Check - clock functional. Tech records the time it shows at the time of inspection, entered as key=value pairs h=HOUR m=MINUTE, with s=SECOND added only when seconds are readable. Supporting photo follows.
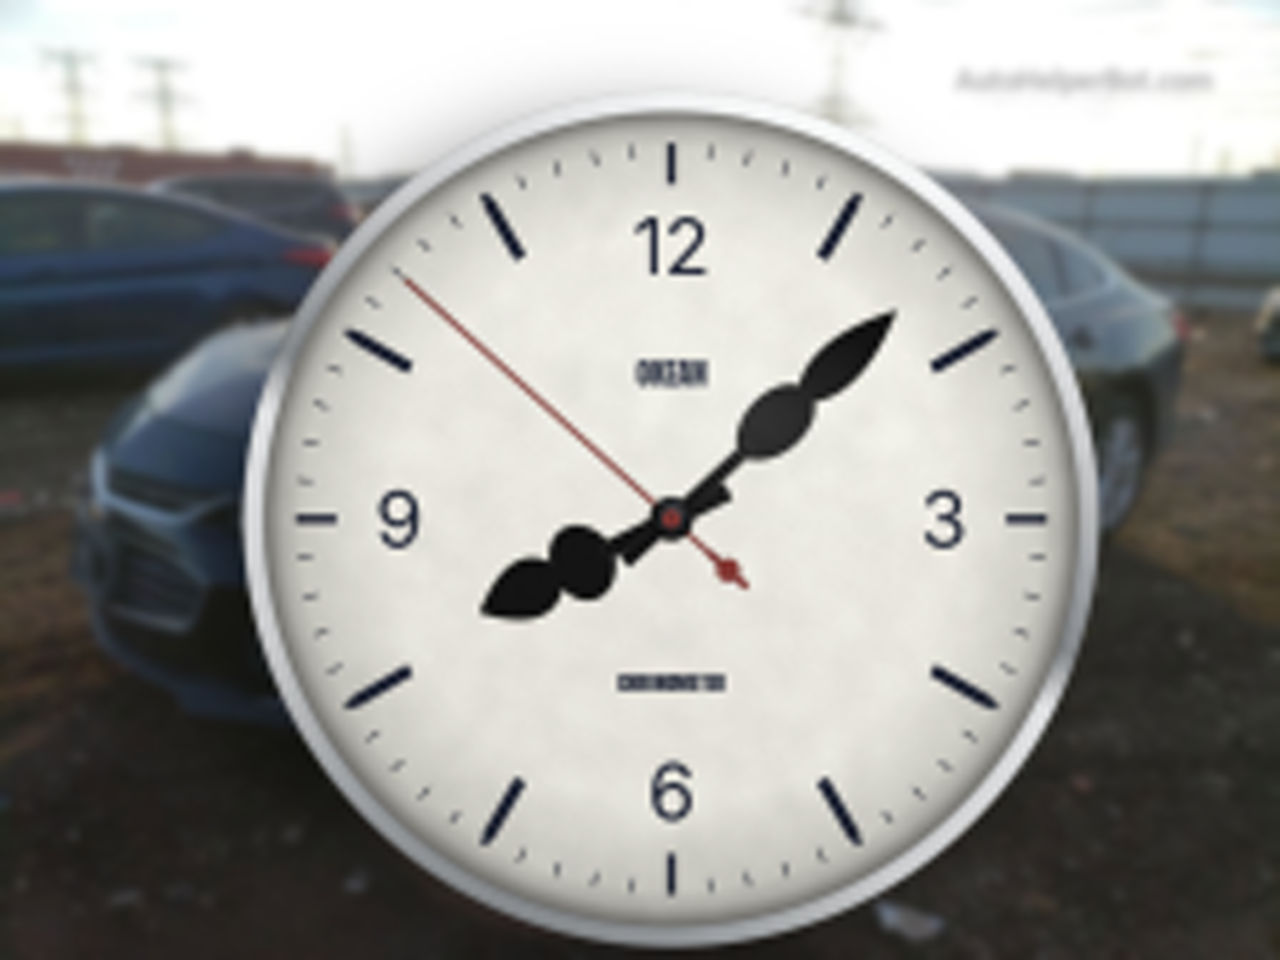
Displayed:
h=8 m=7 s=52
